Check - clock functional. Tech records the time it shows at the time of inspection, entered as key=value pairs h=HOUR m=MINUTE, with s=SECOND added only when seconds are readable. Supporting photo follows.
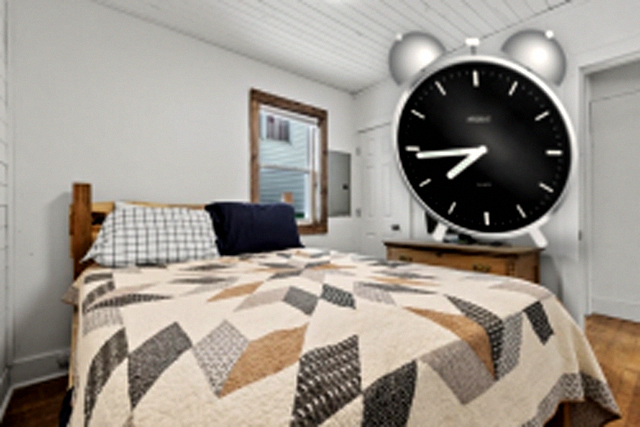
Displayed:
h=7 m=44
